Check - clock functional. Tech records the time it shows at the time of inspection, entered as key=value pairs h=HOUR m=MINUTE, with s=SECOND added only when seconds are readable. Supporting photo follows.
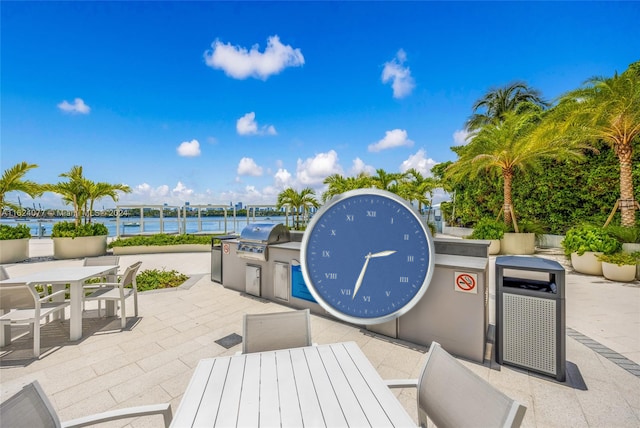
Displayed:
h=2 m=33
